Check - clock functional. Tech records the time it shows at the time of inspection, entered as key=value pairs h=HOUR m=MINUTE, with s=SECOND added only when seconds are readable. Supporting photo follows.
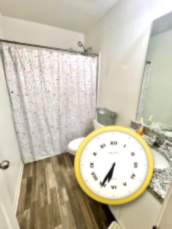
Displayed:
h=6 m=35
